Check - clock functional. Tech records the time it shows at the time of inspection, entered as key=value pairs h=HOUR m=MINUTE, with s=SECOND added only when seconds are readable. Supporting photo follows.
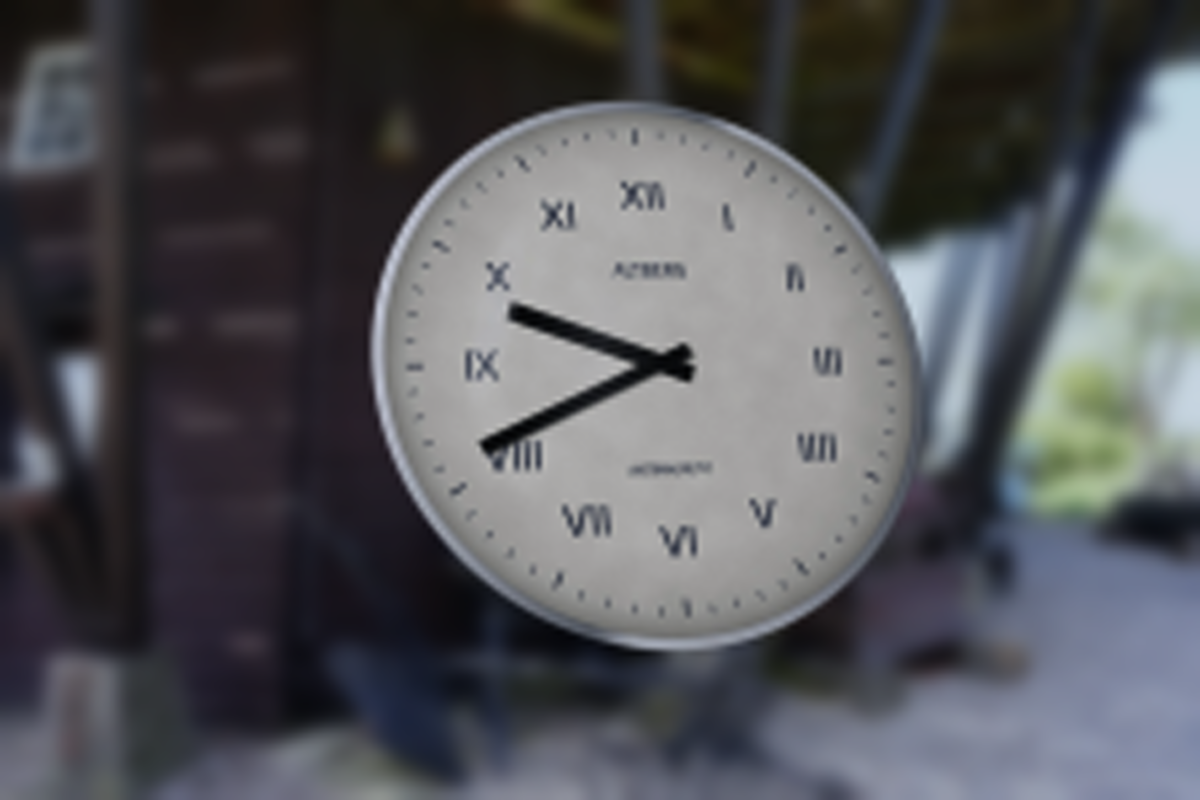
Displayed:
h=9 m=41
